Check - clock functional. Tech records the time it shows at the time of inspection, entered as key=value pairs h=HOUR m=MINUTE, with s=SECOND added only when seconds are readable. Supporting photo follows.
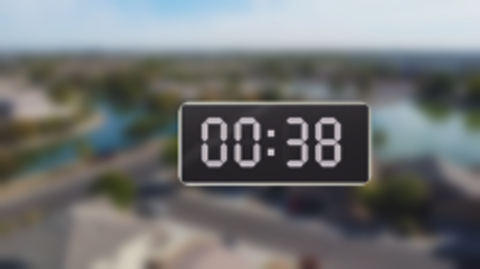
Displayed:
h=0 m=38
